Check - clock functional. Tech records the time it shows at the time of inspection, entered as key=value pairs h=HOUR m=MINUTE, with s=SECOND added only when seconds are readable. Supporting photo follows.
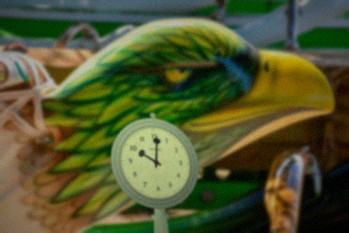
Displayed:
h=10 m=1
